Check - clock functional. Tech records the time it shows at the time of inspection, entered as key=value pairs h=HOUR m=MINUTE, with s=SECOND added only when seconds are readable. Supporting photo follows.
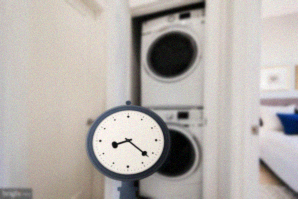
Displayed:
h=8 m=22
